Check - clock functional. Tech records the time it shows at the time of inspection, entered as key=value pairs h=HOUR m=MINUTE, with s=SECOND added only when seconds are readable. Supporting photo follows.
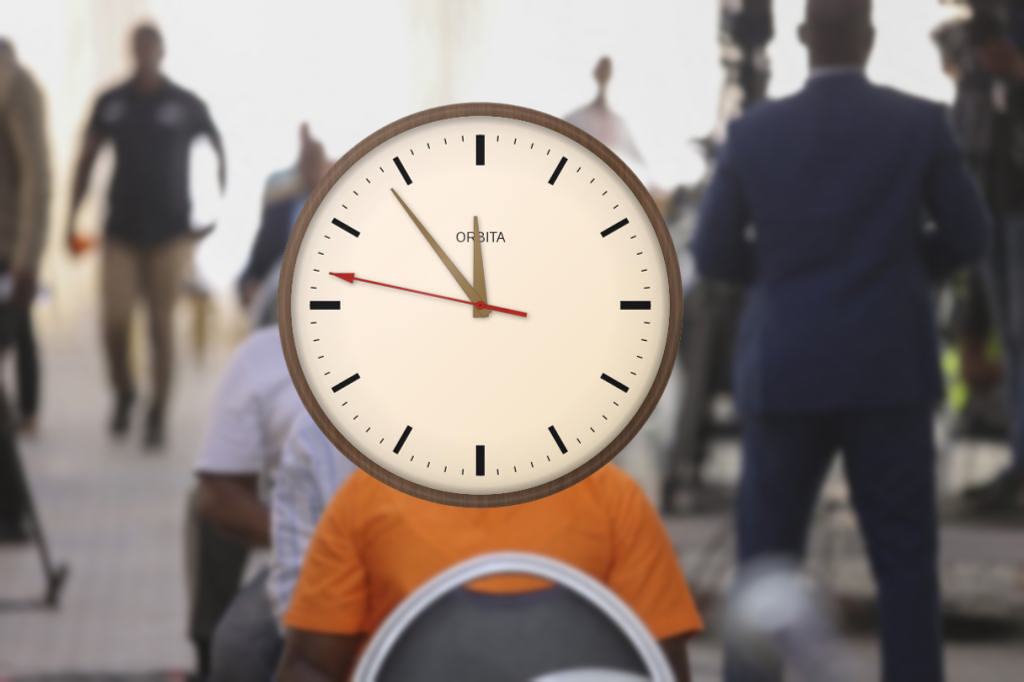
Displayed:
h=11 m=53 s=47
